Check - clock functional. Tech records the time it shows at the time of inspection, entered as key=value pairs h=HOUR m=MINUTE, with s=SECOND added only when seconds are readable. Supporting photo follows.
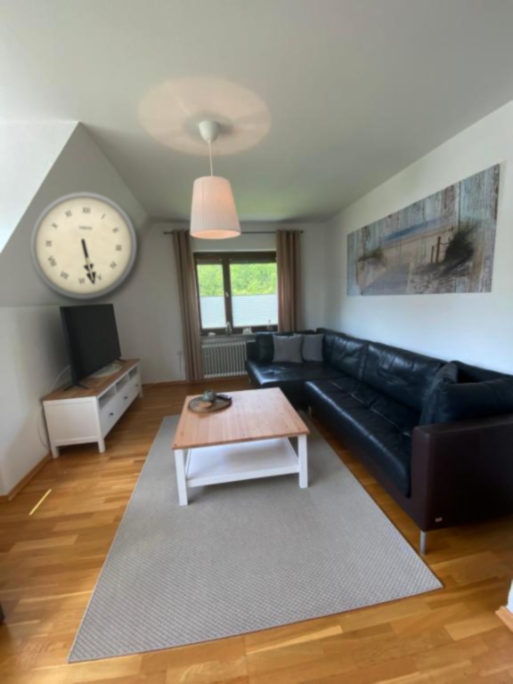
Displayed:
h=5 m=27
